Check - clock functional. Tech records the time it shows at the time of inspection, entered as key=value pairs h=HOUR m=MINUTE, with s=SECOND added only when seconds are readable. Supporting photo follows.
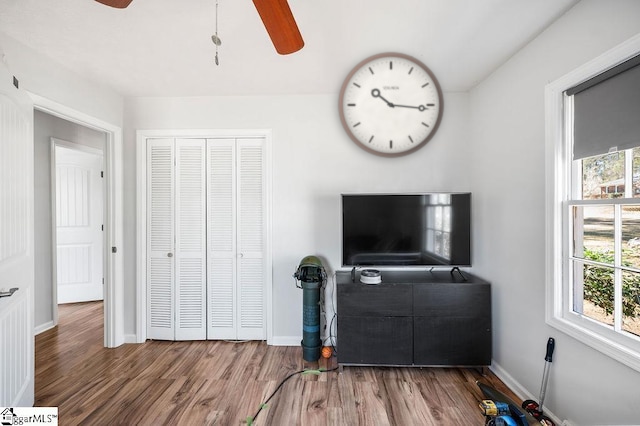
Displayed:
h=10 m=16
